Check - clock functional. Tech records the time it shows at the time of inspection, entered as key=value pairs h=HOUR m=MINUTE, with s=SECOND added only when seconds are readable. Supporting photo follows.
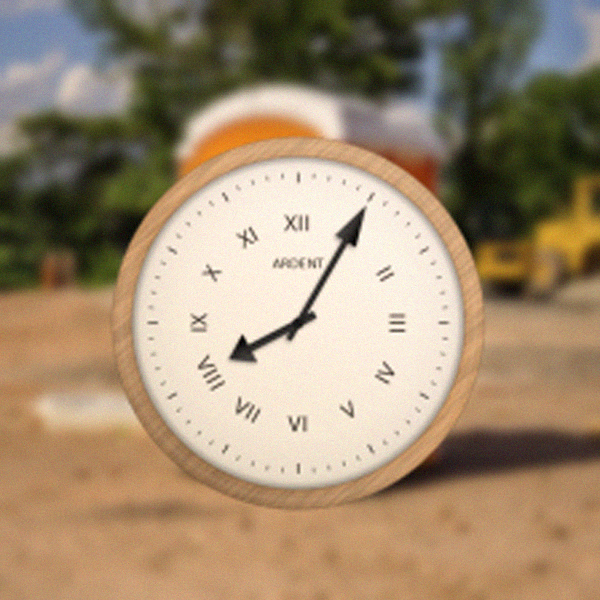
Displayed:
h=8 m=5
